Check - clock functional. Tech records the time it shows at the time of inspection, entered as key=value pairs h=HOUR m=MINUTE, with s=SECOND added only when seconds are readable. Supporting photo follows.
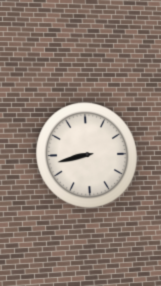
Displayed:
h=8 m=43
